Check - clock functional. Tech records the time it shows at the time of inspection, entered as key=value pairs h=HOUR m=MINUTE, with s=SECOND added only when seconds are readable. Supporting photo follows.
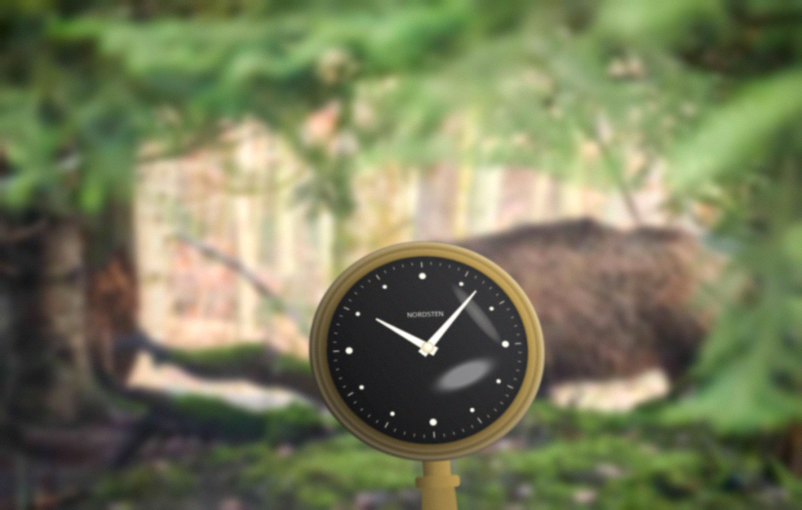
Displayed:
h=10 m=7
